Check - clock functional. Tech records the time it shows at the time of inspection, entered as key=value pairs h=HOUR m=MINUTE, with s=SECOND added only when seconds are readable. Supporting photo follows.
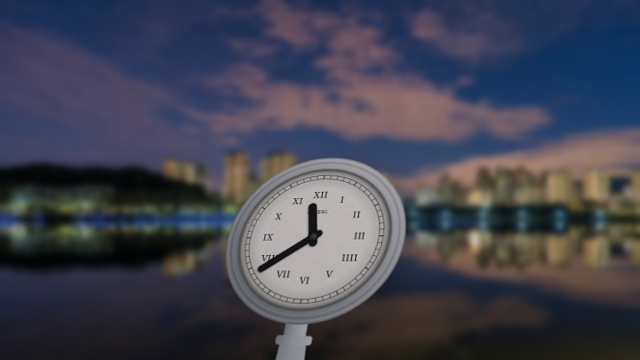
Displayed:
h=11 m=39
